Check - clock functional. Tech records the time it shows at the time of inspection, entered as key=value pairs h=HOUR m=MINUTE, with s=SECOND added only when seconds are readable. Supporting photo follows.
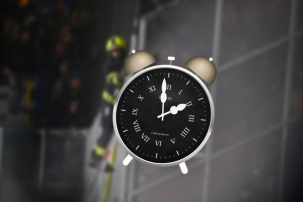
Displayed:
h=1 m=59
